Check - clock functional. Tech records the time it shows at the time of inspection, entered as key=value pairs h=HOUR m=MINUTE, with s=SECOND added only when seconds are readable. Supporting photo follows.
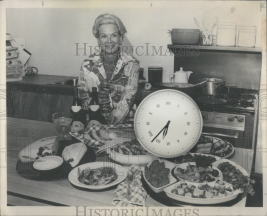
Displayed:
h=6 m=37
